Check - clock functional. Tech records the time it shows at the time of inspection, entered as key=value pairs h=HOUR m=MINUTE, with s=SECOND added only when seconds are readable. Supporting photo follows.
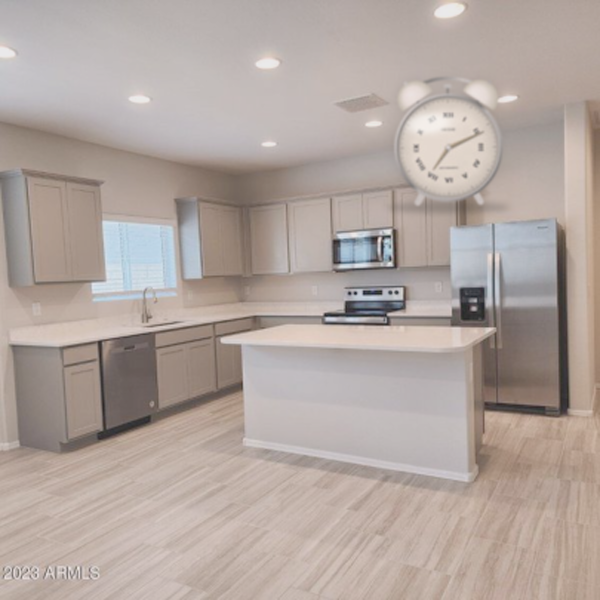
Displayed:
h=7 m=11
